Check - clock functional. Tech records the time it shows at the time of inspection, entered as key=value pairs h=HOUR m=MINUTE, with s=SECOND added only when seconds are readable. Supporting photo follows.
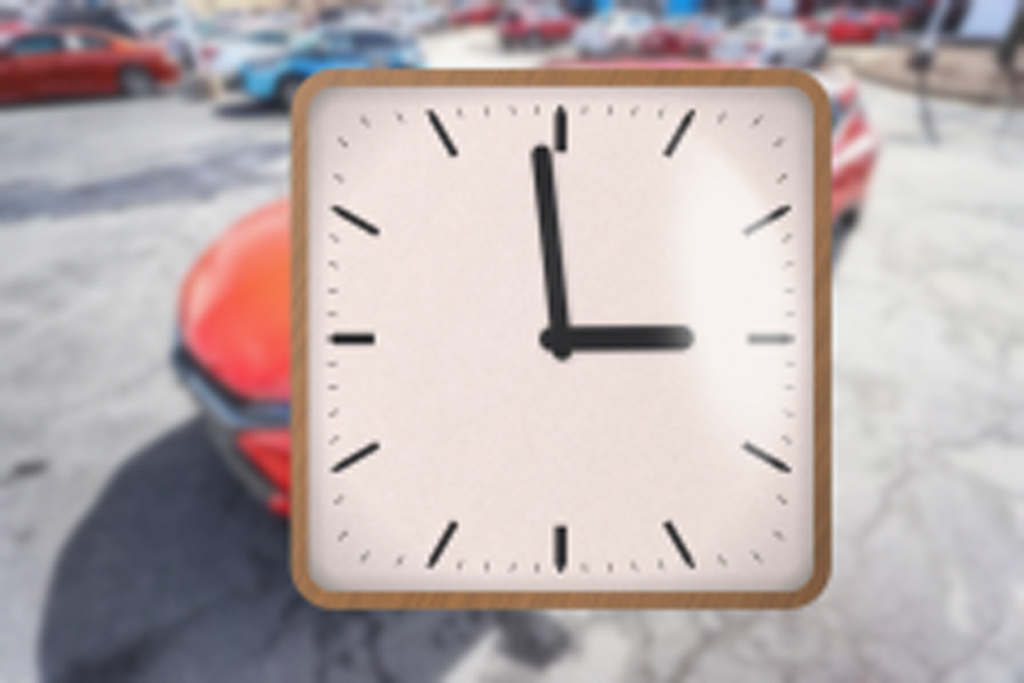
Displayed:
h=2 m=59
